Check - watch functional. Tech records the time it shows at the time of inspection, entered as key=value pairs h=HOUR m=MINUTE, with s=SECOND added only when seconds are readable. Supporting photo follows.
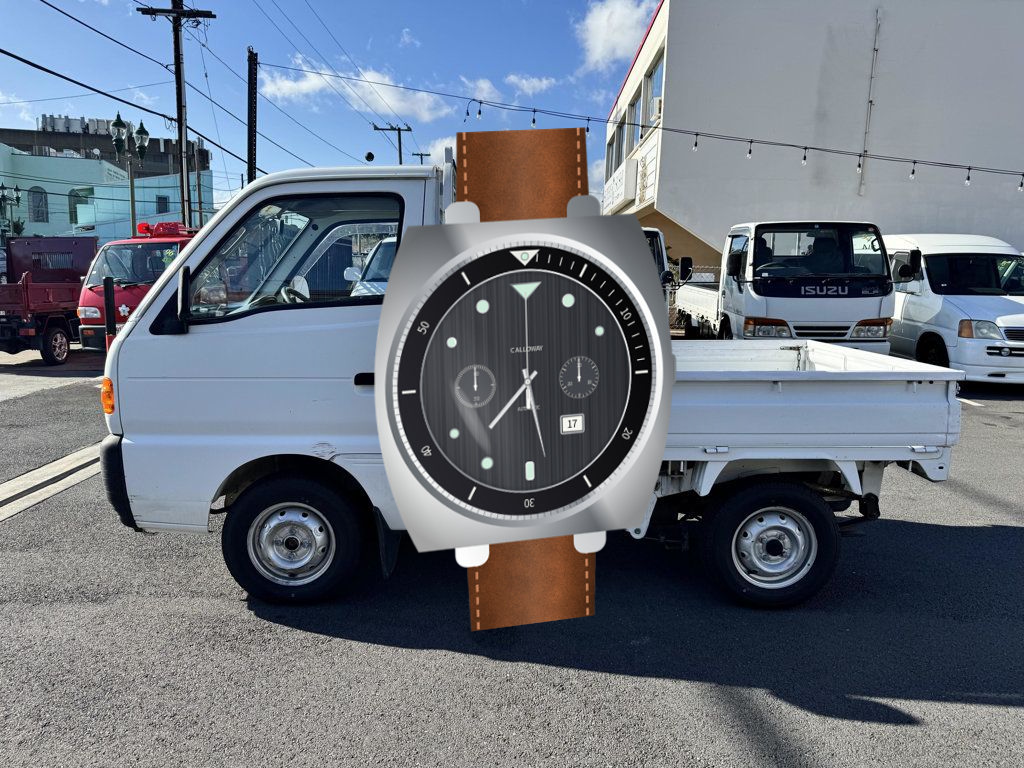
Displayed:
h=7 m=28
